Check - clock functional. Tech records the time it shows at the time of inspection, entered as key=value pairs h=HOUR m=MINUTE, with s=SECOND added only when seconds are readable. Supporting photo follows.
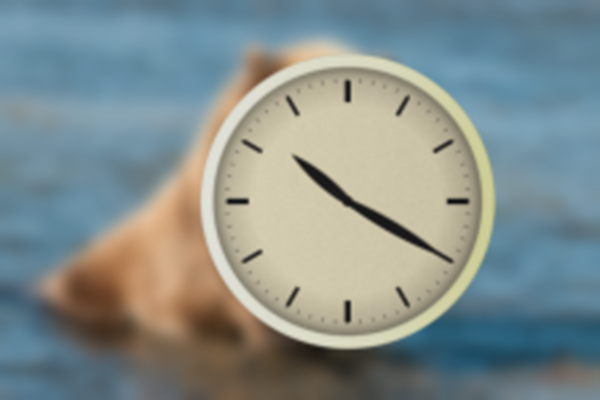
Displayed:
h=10 m=20
